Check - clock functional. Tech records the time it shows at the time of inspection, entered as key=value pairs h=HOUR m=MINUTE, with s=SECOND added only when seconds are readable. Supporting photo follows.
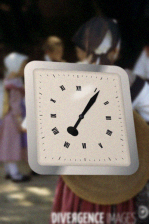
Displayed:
h=7 m=6
